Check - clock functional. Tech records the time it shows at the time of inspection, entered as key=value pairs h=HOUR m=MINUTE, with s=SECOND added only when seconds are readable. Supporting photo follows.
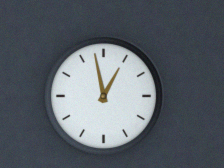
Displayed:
h=12 m=58
